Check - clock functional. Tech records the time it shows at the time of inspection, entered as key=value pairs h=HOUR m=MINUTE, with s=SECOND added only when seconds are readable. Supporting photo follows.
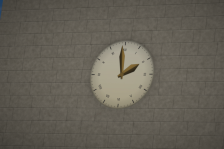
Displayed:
h=1 m=59
